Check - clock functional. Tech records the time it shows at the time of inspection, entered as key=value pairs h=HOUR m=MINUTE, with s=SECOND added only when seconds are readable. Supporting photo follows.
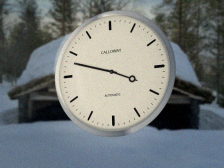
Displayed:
h=3 m=48
